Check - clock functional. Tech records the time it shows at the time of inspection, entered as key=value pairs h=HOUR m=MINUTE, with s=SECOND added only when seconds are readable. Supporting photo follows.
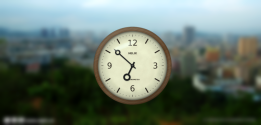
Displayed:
h=6 m=52
